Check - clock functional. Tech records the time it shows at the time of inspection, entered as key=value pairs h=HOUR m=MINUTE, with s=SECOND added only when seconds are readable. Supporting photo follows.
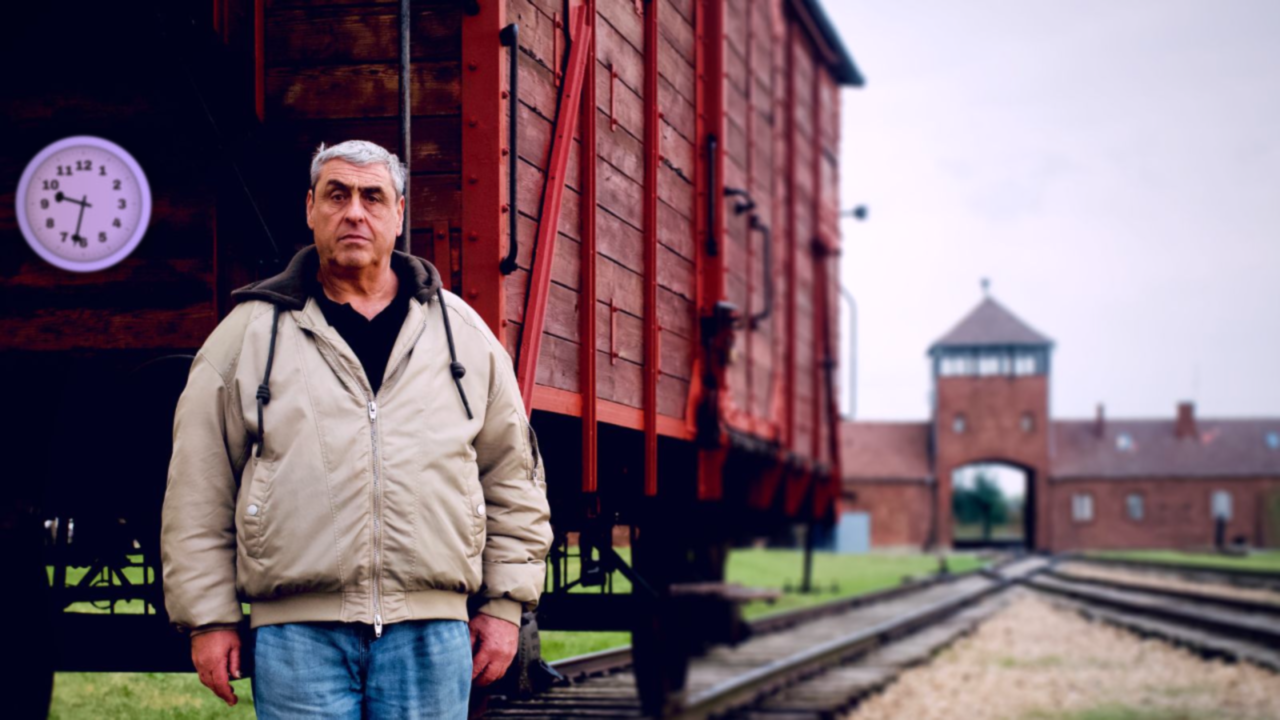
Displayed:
h=9 m=32
